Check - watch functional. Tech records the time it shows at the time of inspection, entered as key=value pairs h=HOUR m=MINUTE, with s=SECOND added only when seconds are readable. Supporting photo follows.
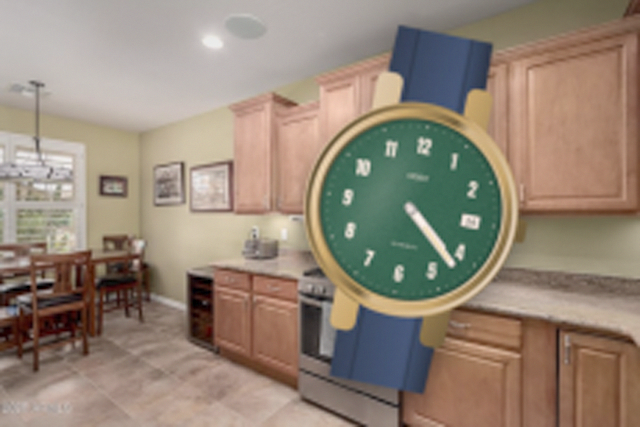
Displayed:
h=4 m=22
